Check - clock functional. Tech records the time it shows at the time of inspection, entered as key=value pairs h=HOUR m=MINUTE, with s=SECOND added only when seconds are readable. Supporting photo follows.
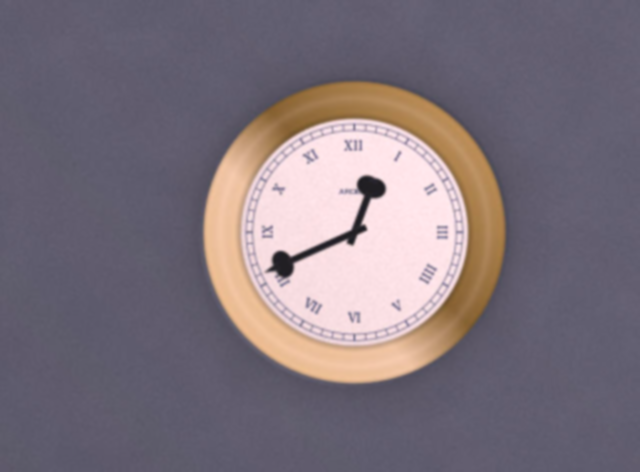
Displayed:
h=12 m=41
